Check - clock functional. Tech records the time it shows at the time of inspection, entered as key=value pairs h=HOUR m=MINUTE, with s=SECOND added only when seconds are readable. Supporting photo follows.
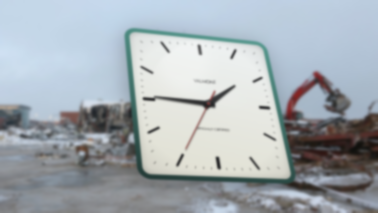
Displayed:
h=1 m=45 s=35
